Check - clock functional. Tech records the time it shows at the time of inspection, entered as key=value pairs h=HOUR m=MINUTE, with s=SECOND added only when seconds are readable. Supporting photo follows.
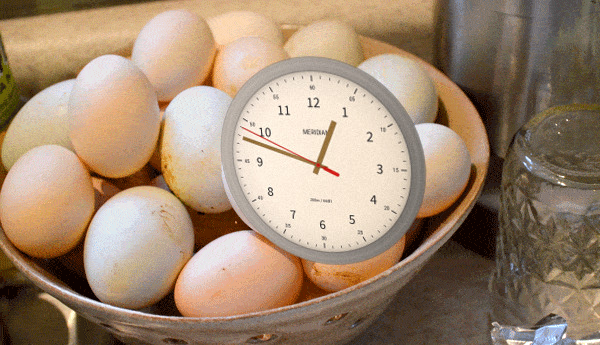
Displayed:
h=12 m=47 s=49
